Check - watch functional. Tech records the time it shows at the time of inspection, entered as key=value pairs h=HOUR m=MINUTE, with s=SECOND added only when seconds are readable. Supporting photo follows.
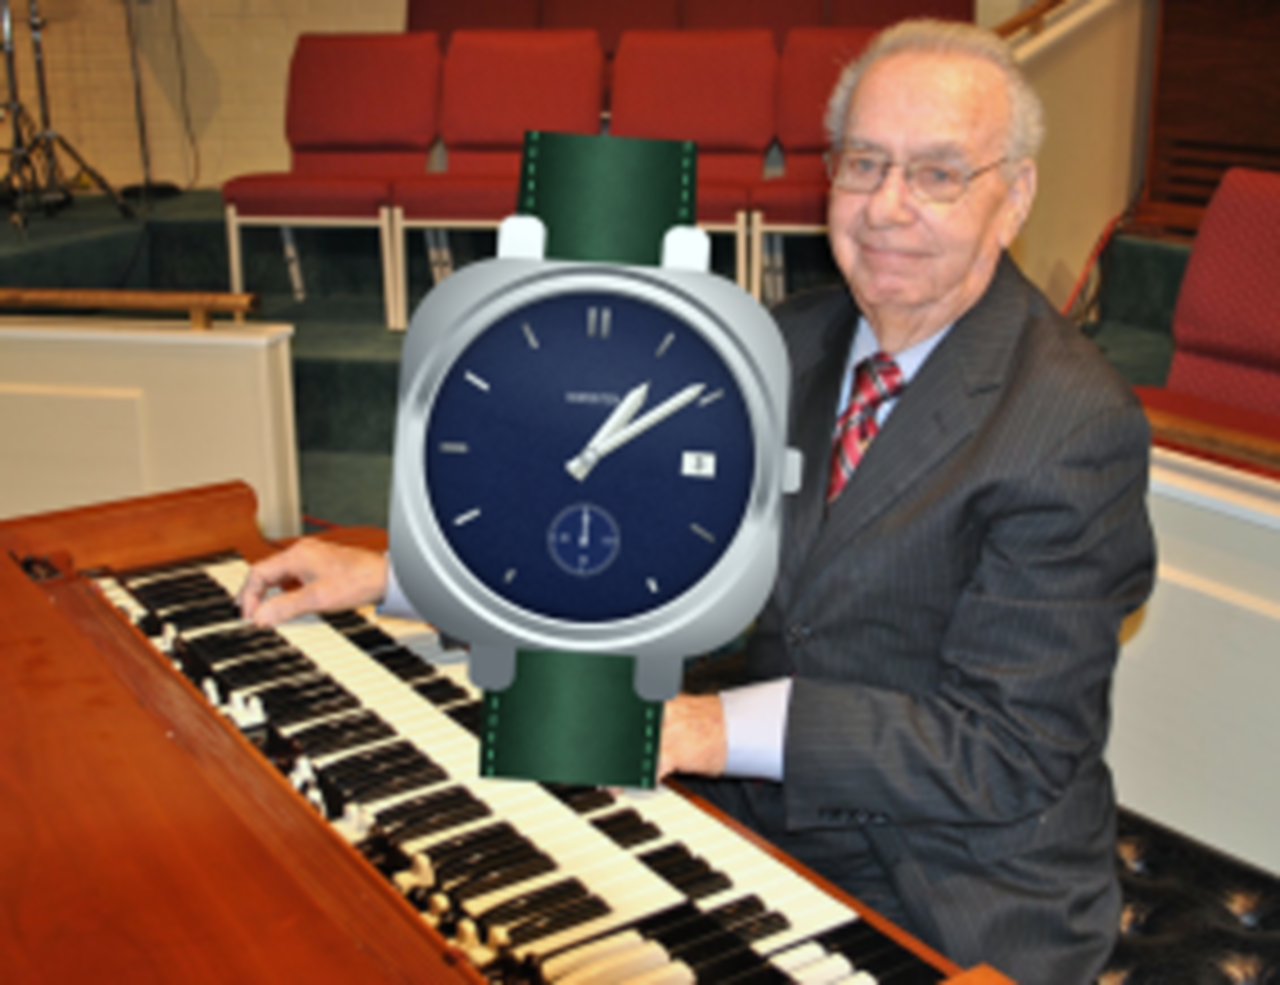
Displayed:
h=1 m=9
